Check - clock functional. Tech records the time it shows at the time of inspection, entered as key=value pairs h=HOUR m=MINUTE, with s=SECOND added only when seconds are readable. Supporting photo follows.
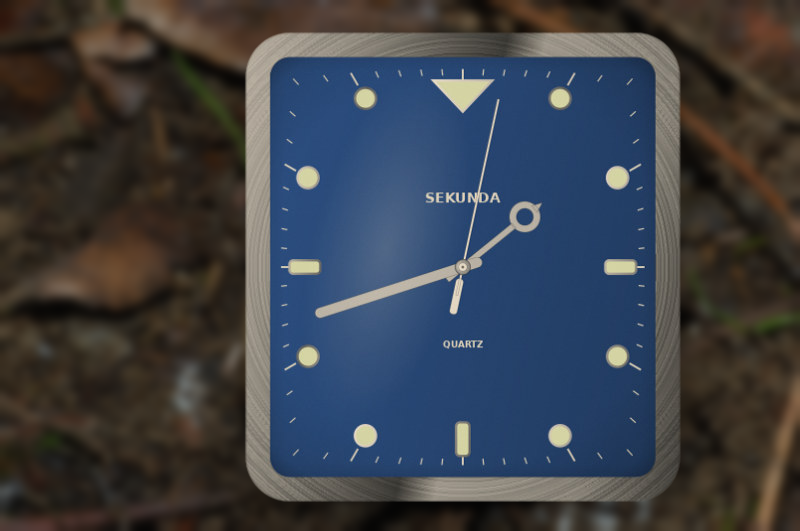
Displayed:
h=1 m=42 s=2
